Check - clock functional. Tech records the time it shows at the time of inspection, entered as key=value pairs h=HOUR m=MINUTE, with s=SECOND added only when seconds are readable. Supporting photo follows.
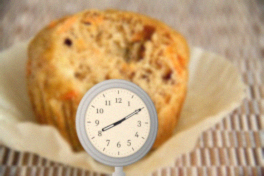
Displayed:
h=8 m=10
